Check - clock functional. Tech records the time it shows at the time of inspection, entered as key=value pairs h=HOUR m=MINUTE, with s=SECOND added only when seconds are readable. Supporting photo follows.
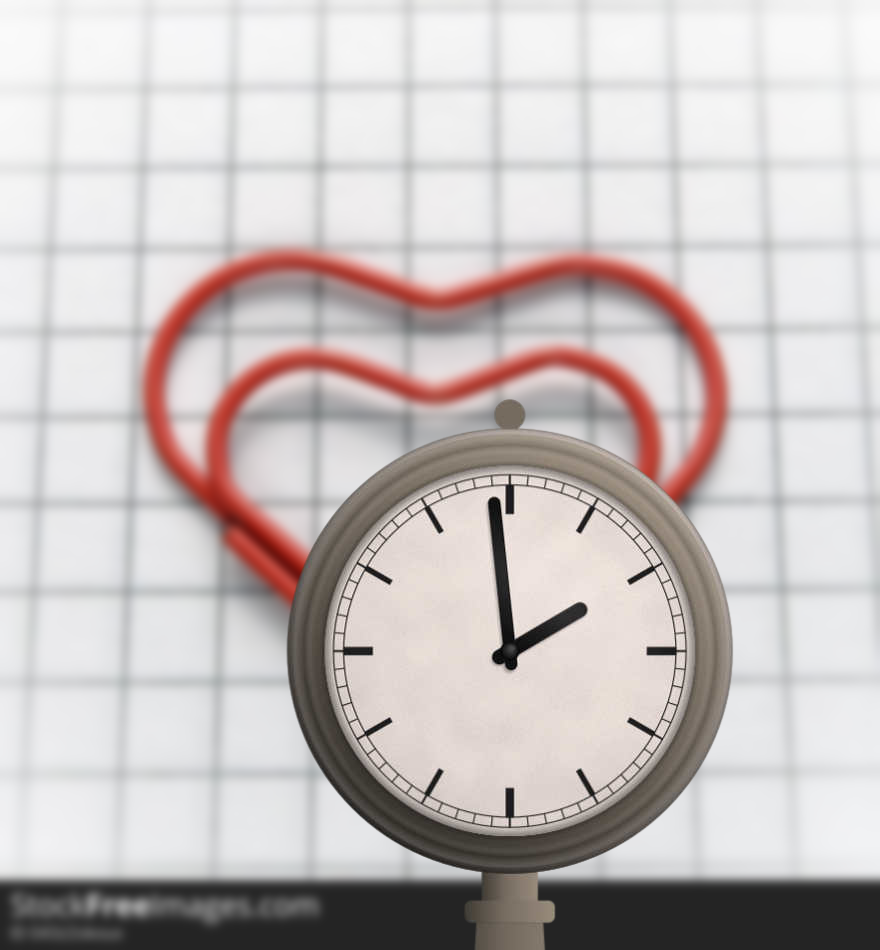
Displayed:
h=1 m=59
